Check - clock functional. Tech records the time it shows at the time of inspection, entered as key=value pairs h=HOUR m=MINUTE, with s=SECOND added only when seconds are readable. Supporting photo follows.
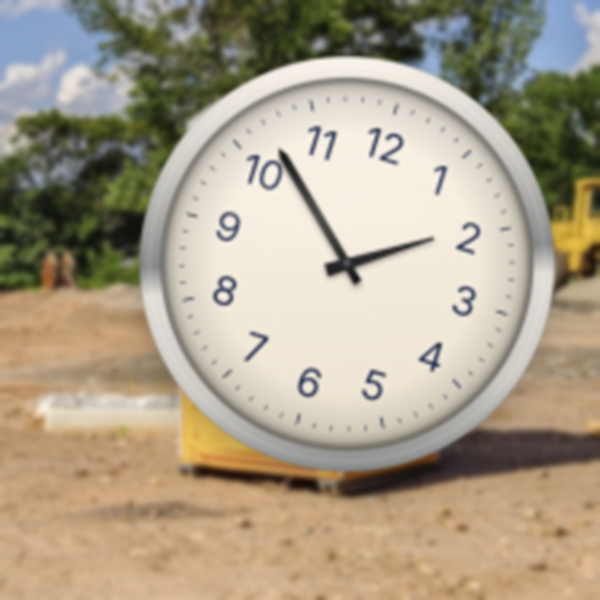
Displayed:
h=1 m=52
